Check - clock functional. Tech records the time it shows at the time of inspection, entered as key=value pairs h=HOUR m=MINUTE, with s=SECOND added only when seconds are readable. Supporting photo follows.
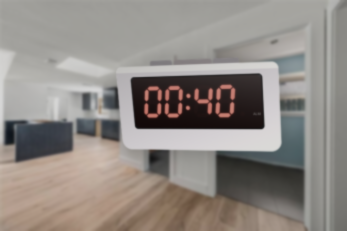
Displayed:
h=0 m=40
